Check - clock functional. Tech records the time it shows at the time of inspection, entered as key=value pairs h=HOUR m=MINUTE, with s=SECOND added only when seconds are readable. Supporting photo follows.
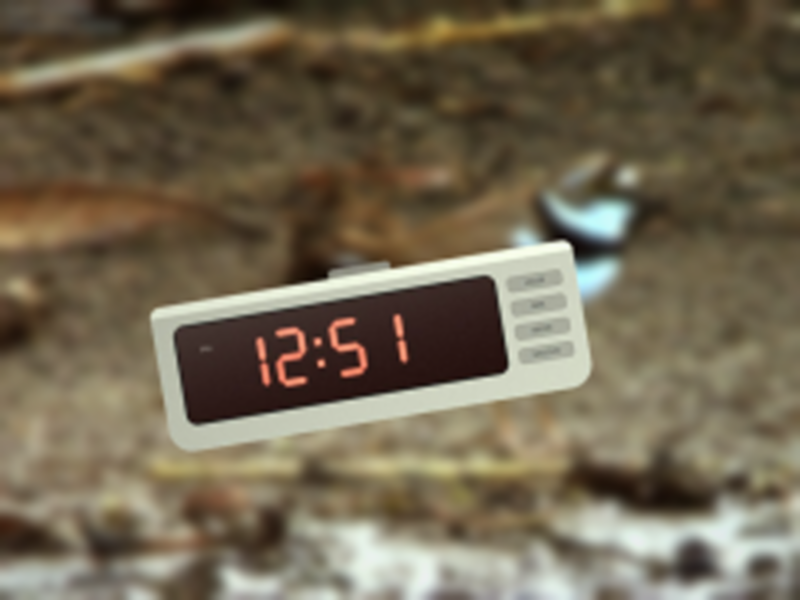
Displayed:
h=12 m=51
